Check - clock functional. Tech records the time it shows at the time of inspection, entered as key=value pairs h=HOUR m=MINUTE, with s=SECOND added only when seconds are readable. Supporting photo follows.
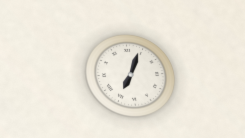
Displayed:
h=7 m=4
